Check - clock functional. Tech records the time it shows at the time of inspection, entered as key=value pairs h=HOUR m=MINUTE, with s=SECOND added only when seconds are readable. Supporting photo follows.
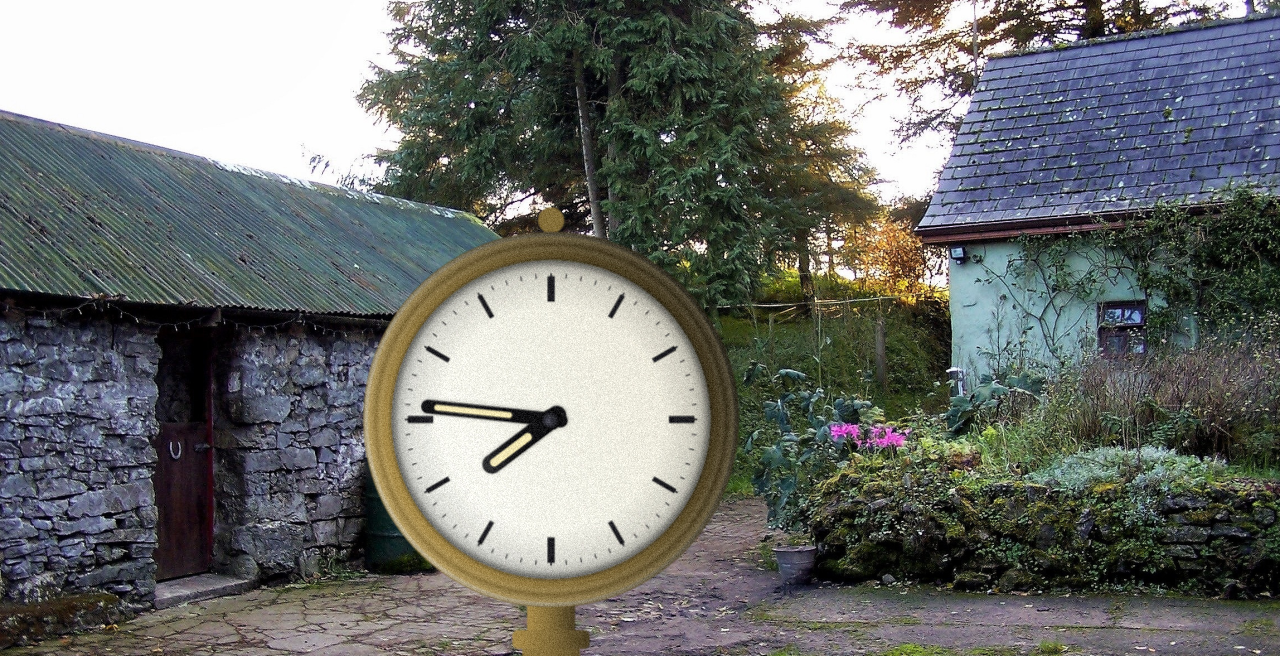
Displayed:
h=7 m=46
